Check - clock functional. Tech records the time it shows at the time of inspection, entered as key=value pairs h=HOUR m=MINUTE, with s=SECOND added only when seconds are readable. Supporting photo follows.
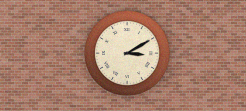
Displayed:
h=3 m=10
